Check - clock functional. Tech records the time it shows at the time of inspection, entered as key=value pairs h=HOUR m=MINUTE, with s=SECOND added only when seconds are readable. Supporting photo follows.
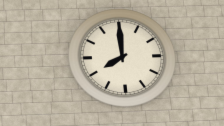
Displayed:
h=8 m=0
